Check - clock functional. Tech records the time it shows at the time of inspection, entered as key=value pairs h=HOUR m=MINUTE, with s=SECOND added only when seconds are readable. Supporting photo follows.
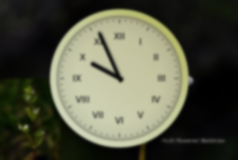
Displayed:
h=9 m=56
